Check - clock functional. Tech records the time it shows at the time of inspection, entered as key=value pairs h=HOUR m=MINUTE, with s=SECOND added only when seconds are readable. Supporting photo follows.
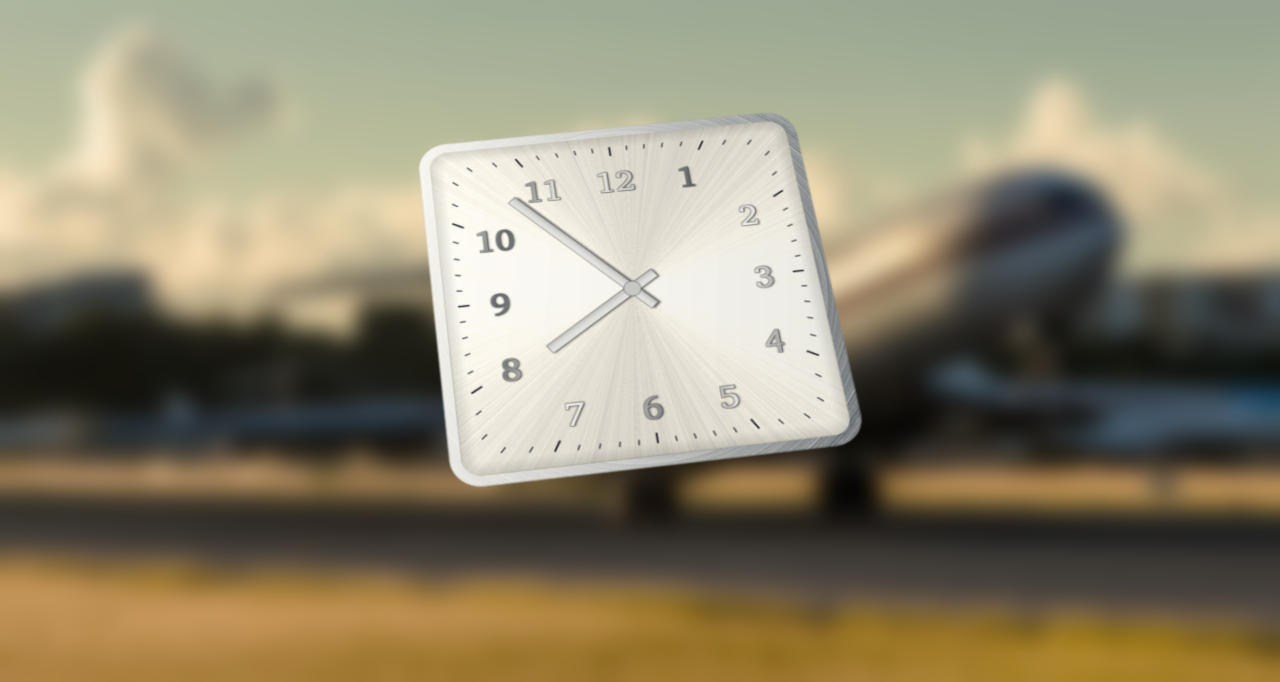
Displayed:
h=7 m=53
